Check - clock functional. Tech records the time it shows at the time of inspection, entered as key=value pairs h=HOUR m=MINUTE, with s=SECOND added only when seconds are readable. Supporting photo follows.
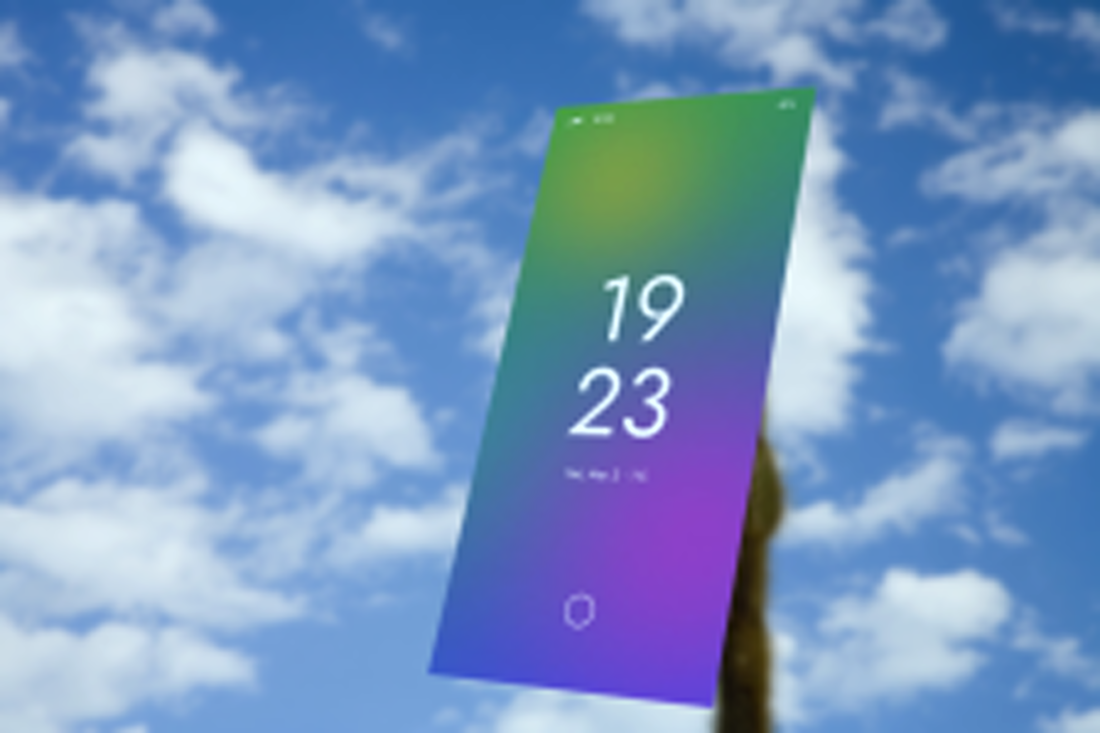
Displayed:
h=19 m=23
